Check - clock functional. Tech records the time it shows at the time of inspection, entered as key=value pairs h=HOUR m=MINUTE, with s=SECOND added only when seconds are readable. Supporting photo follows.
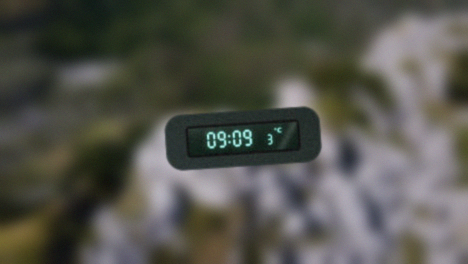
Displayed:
h=9 m=9
